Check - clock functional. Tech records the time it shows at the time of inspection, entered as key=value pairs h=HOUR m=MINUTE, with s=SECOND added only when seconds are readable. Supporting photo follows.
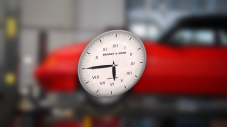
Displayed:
h=5 m=45
